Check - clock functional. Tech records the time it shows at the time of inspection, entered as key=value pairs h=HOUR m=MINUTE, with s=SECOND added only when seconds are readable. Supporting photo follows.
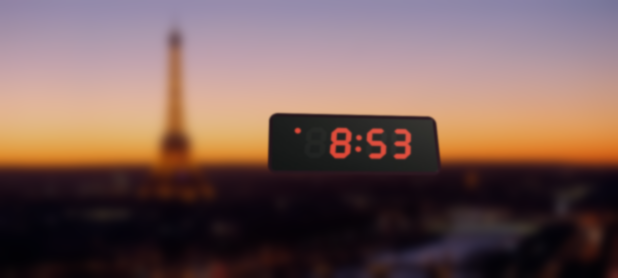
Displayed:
h=8 m=53
